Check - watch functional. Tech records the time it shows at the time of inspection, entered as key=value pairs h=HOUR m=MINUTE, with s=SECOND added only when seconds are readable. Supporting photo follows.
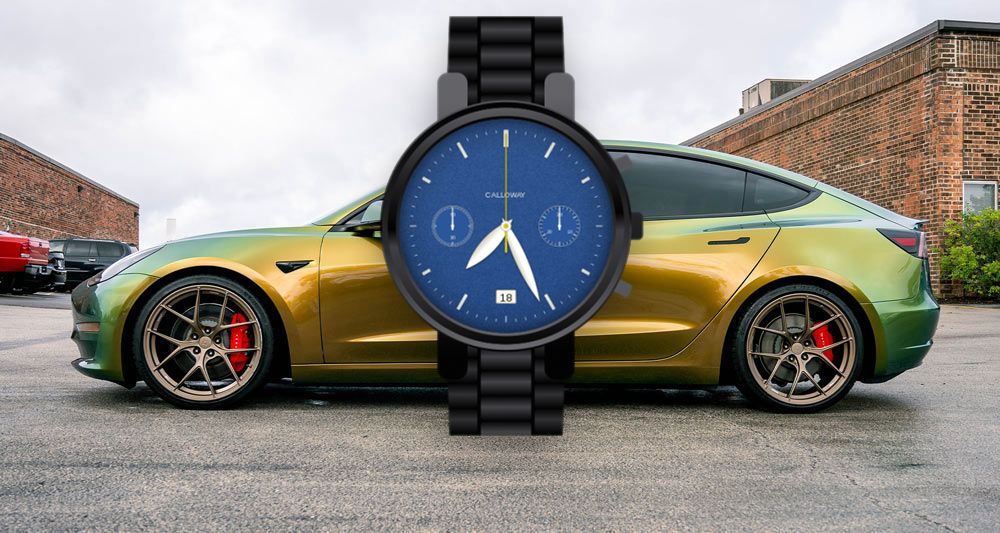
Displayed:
h=7 m=26
